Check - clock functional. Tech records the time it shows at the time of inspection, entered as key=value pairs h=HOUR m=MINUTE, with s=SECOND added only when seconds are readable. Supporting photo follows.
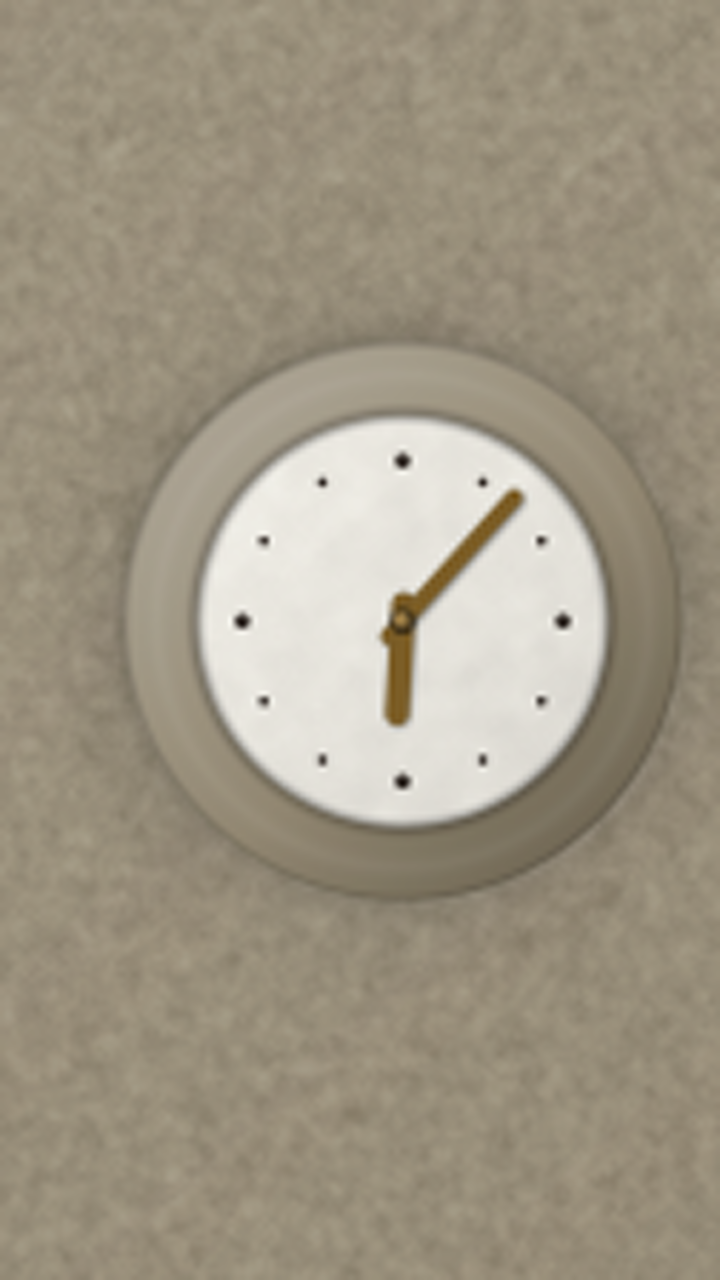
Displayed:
h=6 m=7
